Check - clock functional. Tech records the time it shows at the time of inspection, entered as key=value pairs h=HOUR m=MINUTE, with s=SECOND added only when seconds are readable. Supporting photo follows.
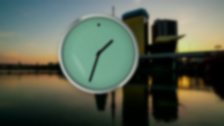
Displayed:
h=1 m=33
